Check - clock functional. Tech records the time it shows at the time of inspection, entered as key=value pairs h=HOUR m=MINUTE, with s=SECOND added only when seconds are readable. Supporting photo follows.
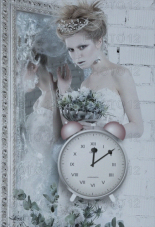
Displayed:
h=12 m=9
